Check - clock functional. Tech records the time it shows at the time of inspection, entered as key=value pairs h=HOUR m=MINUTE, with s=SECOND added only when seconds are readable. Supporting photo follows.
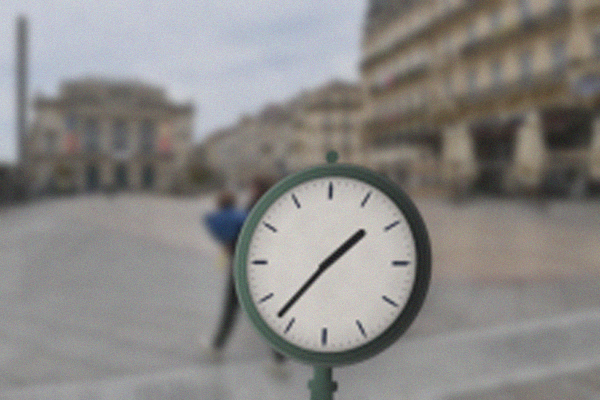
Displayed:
h=1 m=37
